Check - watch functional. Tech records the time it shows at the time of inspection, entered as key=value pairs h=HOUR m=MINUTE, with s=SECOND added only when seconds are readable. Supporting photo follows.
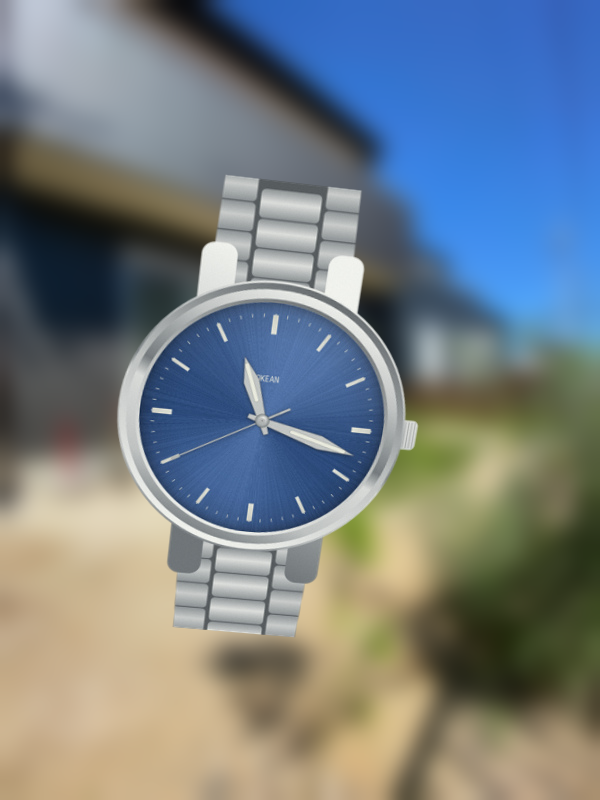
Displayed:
h=11 m=17 s=40
